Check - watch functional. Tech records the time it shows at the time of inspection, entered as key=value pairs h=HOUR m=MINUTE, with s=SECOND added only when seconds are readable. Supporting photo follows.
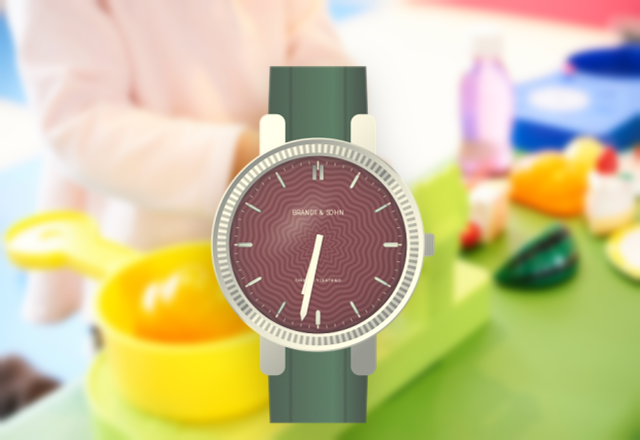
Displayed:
h=6 m=32
